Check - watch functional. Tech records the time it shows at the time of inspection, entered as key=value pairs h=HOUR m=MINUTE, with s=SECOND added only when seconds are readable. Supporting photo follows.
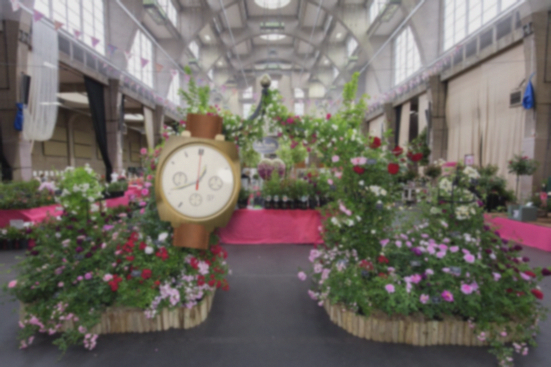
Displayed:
h=12 m=41
